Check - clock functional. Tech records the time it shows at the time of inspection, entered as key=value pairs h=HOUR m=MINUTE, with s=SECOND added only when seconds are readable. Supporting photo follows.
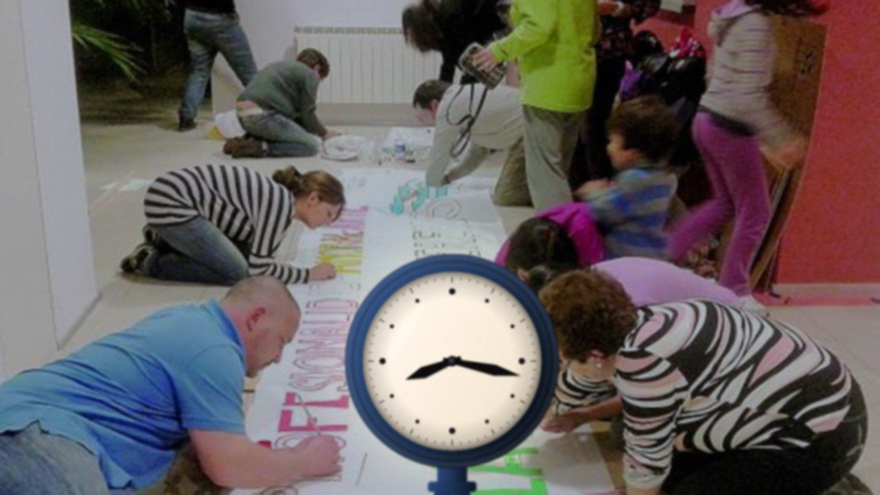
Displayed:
h=8 m=17
